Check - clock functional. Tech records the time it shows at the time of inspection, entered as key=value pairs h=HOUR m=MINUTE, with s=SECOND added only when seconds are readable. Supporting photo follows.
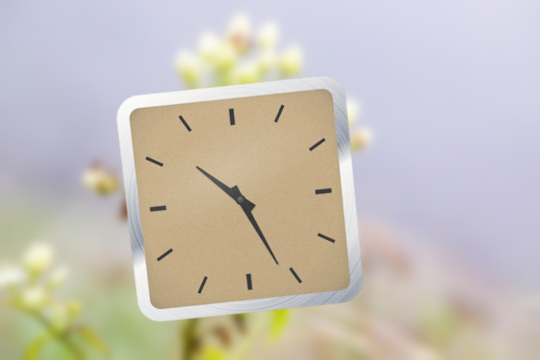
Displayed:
h=10 m=26
